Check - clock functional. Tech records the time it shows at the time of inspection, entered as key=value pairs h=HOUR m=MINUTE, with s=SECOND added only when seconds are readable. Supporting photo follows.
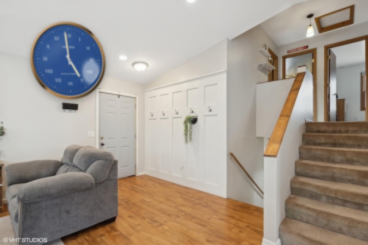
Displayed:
h=4 m=59
